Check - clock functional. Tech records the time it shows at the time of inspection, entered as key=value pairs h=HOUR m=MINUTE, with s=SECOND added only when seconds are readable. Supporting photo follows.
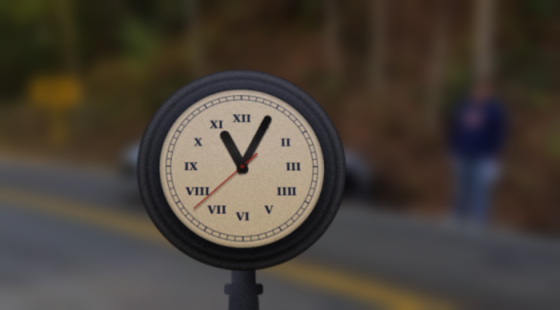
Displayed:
h=11 m=4 s=38
